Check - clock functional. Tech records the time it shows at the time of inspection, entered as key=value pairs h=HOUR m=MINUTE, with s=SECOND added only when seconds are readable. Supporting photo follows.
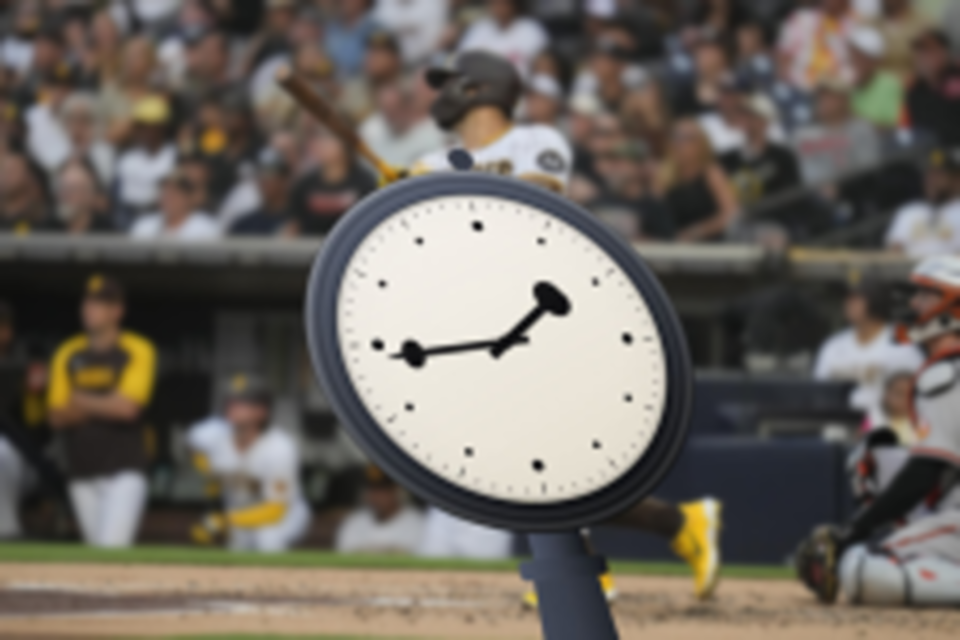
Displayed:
h=1 m=44
